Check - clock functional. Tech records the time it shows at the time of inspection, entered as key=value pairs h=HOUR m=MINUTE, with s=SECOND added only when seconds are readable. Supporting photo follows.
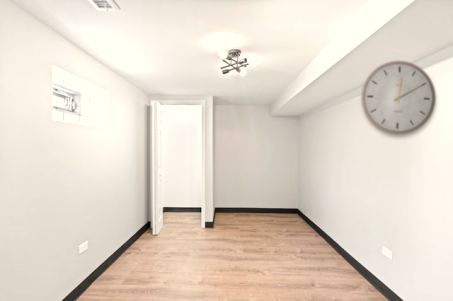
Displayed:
h=12 m=10
